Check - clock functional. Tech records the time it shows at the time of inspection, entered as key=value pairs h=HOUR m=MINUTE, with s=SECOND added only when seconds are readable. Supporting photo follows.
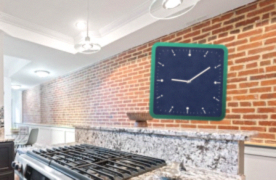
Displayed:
h=9 m=9
